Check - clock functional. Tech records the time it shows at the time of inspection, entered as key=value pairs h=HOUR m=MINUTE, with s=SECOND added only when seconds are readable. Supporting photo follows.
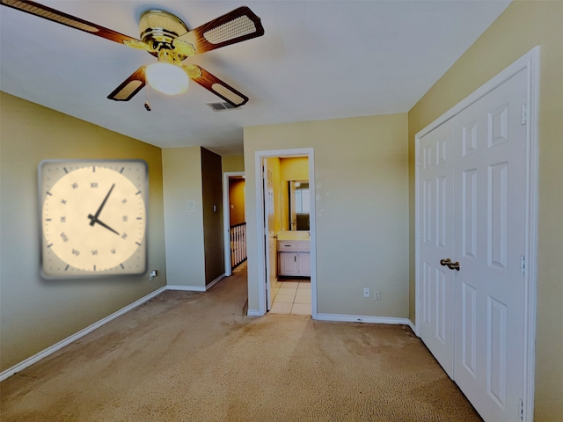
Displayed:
h=4 m=5
